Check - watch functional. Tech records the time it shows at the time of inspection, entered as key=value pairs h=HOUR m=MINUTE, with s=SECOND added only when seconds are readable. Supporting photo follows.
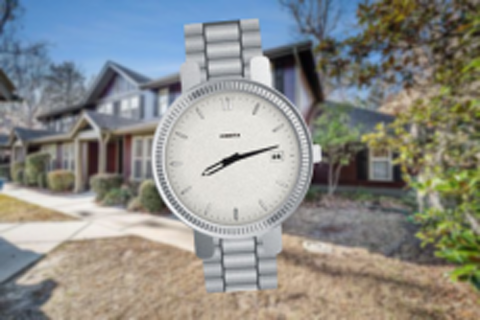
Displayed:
h=8 m=13
